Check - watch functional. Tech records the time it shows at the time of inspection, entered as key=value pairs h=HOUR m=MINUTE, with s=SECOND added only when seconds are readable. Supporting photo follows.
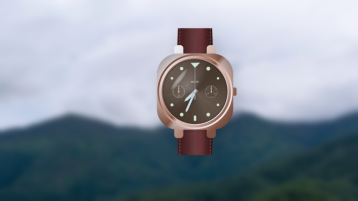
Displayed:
h=7 m=34
